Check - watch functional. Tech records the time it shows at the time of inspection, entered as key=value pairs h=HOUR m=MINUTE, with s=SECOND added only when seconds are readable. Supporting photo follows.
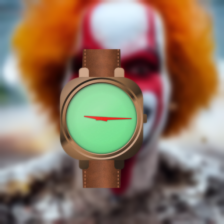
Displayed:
h=9 m=15
